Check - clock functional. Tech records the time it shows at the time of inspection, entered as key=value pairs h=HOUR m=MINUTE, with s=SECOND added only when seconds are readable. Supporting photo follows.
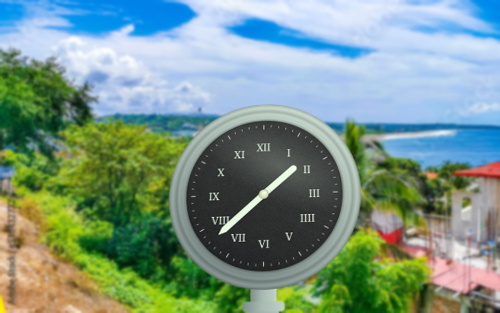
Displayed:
h=1 m=38
